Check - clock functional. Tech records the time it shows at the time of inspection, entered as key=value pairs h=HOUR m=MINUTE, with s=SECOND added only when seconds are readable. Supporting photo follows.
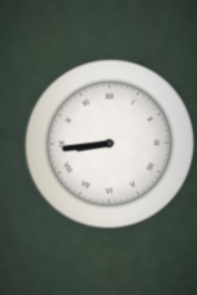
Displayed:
h=8 m=44
